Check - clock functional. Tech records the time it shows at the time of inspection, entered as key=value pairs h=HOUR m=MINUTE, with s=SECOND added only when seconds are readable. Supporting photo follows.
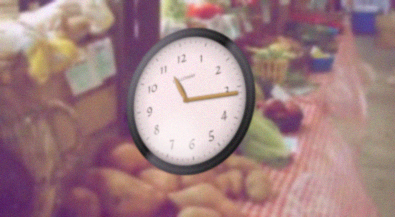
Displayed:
h=11 m=16
